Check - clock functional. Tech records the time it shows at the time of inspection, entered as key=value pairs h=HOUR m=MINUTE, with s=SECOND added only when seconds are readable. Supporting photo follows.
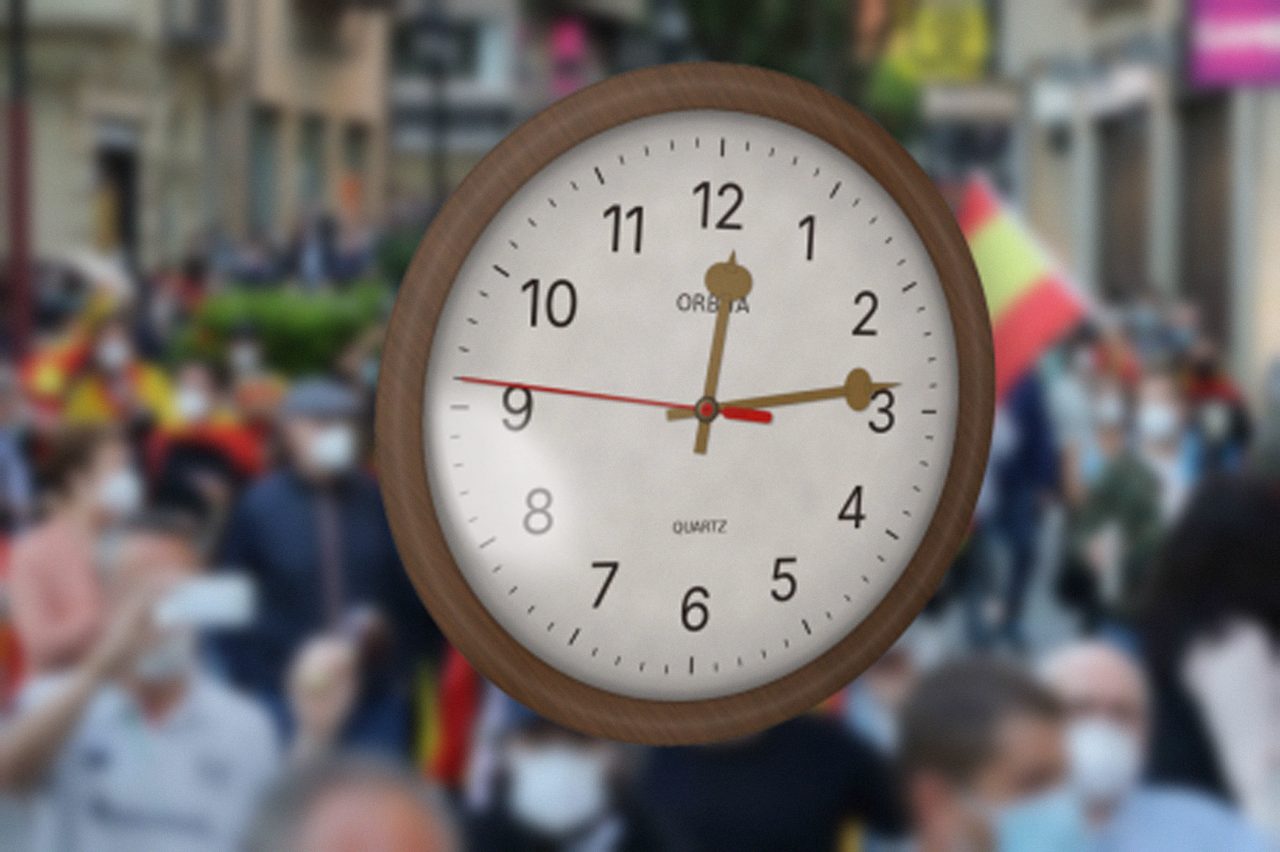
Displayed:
h=12 m=13 s=46
